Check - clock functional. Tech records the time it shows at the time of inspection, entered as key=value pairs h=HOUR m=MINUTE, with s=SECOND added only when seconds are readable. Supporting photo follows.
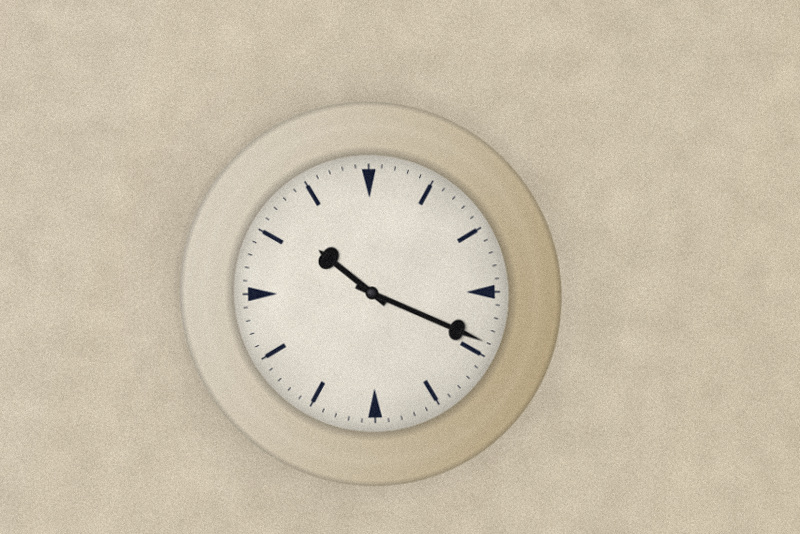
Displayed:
h=10 m=19
